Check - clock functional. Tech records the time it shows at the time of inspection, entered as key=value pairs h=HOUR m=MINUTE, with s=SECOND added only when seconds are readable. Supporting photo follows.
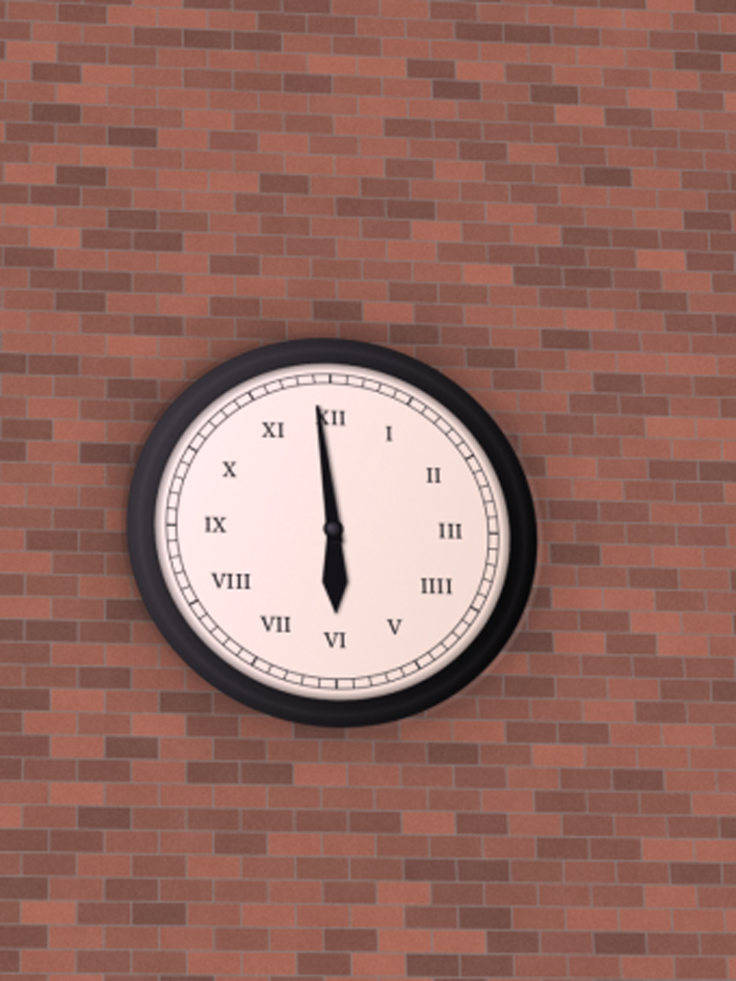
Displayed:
h=5 m=59
